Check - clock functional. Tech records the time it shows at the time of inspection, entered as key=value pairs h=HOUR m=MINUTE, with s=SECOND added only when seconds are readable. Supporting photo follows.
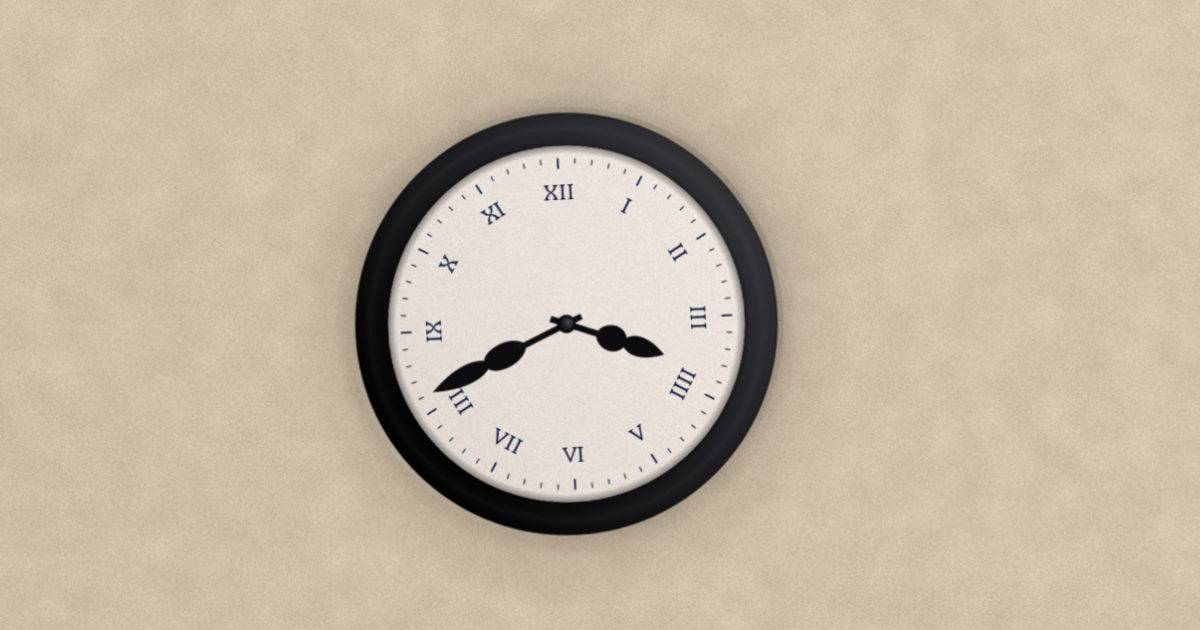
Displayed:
h=3 m=41
